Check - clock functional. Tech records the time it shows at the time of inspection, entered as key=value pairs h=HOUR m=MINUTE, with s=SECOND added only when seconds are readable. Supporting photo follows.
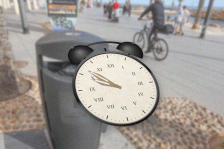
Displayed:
h=9 m=52
